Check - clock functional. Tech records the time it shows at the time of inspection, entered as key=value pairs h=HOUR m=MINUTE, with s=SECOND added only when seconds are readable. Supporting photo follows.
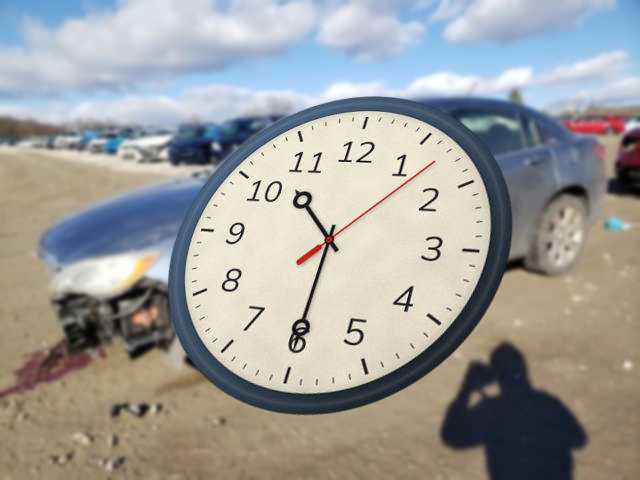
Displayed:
h=10 m=30 s=7
